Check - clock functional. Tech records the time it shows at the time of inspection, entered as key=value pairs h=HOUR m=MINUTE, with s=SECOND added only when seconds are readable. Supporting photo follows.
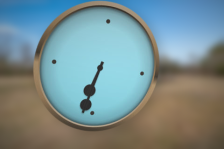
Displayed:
h=6 m=32
